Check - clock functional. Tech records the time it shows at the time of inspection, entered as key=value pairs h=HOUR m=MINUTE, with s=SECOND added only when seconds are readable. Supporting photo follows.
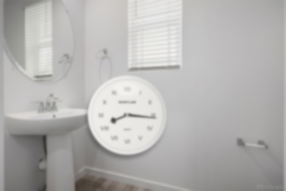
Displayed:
h=8 m=16
